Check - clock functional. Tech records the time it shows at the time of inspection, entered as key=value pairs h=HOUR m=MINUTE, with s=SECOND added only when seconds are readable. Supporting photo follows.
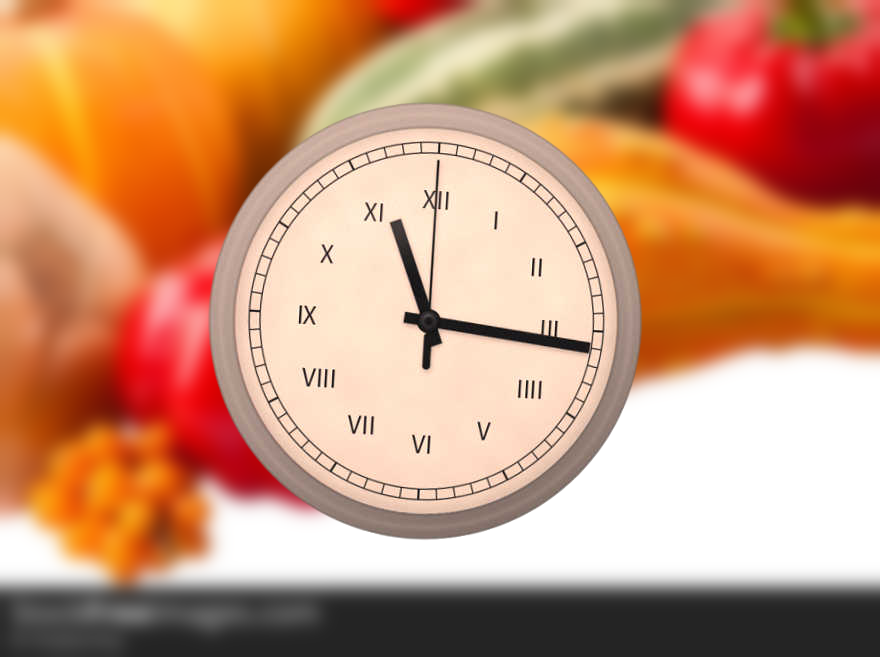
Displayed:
h=11 m=16 s=0
